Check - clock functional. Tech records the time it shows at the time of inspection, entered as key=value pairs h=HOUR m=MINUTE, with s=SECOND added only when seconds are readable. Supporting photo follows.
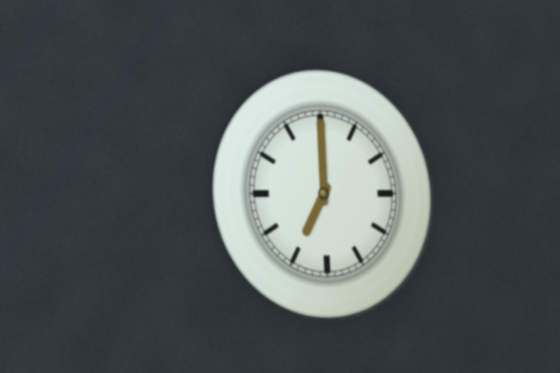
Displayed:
h=7 m=0
